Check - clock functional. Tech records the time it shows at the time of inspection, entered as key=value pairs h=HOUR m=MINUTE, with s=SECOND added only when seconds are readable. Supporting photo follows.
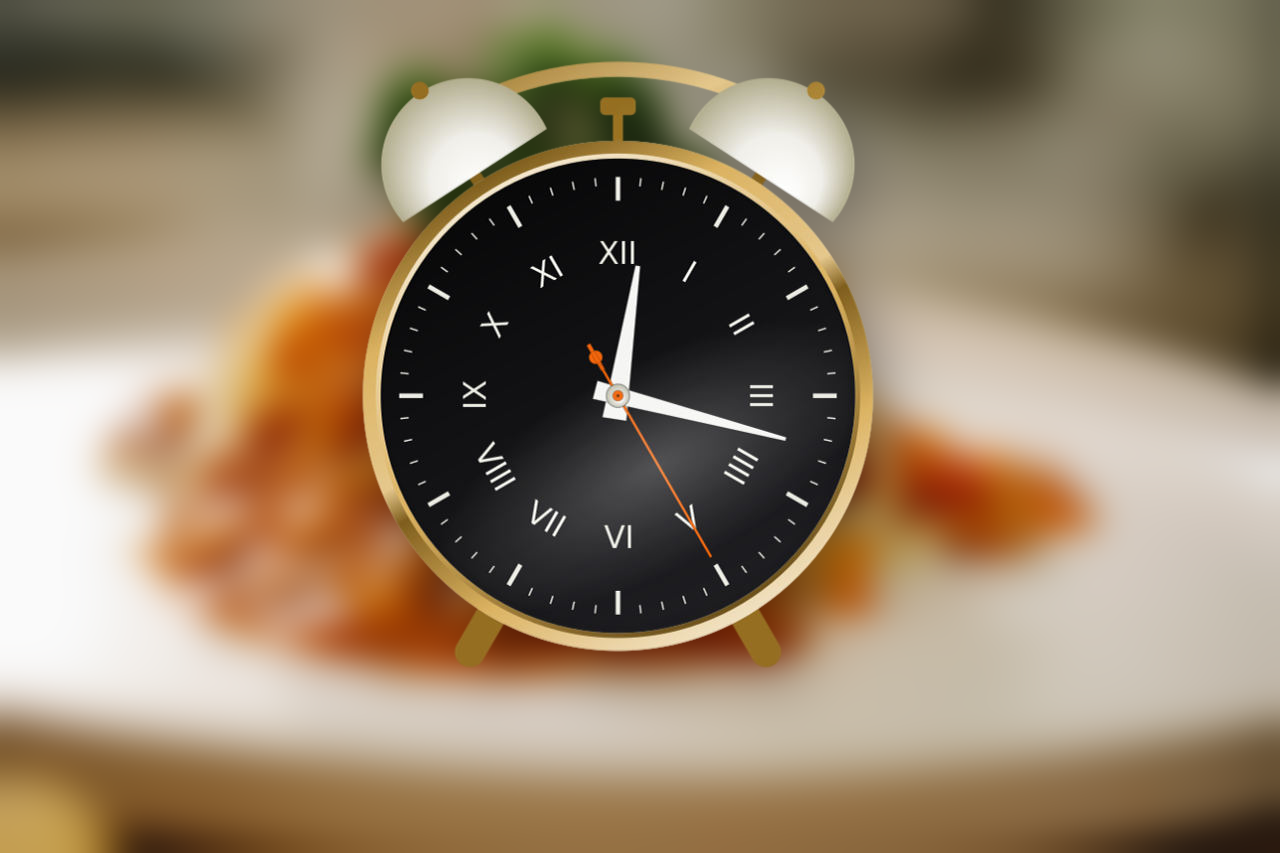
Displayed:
h=12 m=17 s=25
